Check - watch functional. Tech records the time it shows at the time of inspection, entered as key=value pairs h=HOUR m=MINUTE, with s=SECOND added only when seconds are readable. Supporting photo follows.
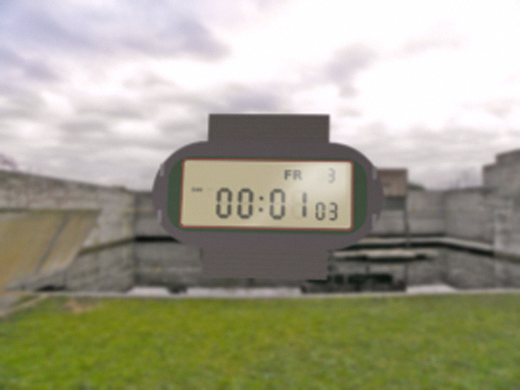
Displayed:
h=0 m=1 s=3
